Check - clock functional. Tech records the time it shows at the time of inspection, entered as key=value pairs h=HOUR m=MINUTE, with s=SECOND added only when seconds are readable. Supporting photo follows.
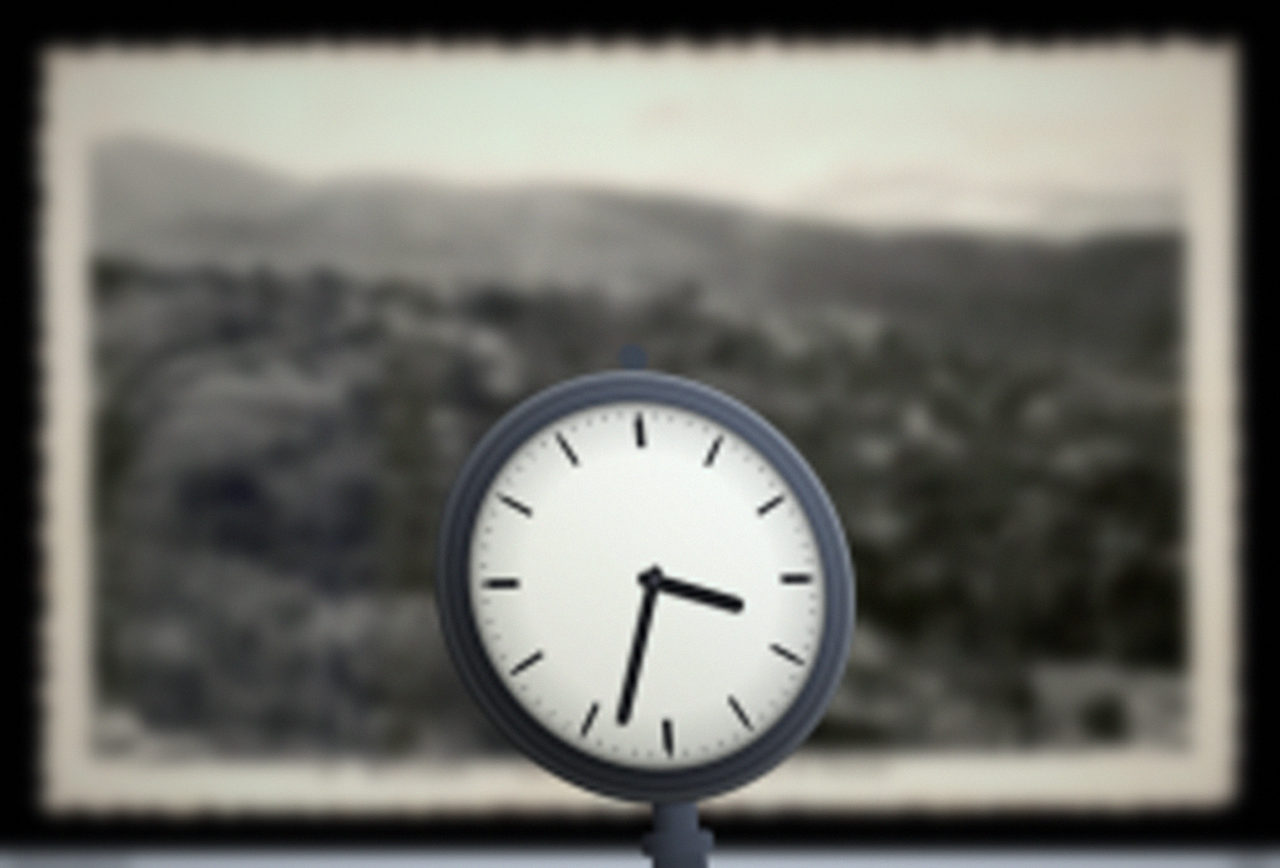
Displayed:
h=3 m=33
